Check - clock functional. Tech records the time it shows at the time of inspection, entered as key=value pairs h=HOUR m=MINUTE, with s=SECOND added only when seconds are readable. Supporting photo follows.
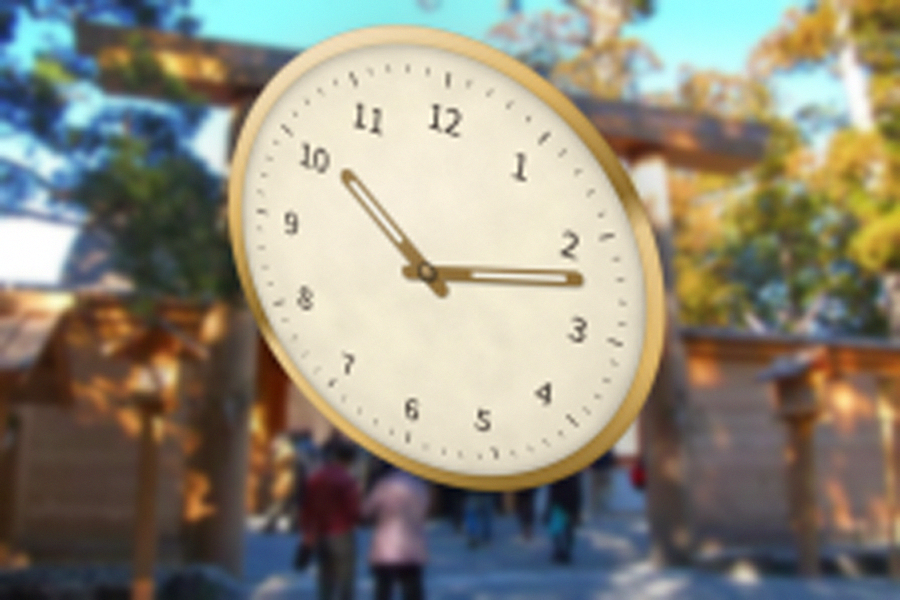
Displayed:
h=10 m=12
